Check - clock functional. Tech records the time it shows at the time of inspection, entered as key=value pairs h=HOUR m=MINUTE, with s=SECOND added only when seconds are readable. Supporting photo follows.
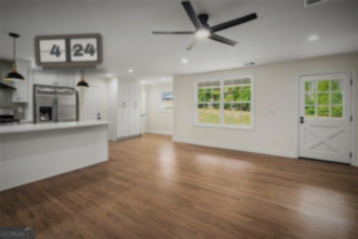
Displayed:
h=4 m=24
